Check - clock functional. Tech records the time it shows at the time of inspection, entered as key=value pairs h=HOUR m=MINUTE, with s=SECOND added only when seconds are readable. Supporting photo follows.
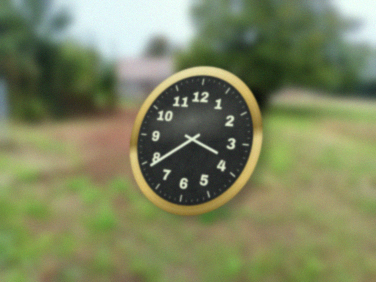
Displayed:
h=3 m=39
